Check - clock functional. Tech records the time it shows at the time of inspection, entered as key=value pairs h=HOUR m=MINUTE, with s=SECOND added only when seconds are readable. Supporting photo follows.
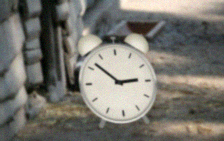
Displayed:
h=2 m=52
